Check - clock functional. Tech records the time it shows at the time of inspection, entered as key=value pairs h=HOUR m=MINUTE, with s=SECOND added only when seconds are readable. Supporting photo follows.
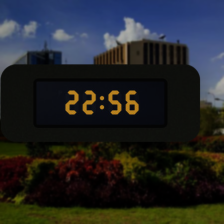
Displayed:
h=22 m=56
